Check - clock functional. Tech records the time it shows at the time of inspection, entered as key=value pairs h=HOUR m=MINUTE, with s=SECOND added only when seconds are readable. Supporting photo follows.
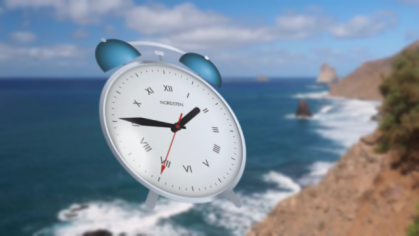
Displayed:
h=1 m=45 s=35
